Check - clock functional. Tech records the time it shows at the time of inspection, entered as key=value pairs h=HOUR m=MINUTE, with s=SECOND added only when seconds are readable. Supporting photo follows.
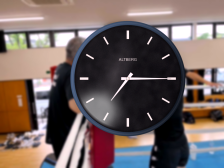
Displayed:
h=7 m=15
